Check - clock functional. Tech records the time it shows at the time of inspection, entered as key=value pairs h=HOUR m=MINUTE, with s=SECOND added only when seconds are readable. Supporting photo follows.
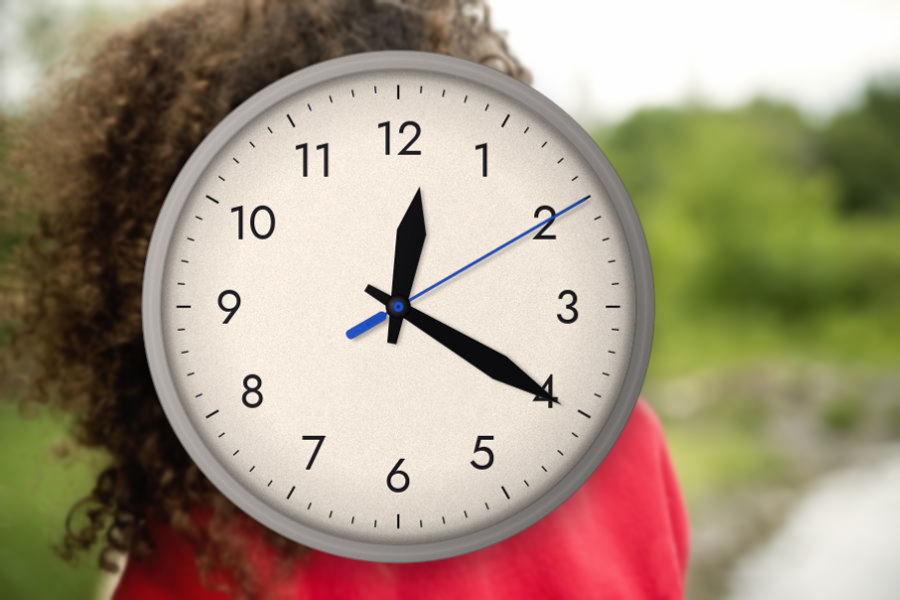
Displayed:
h=12 m=20 s=10
